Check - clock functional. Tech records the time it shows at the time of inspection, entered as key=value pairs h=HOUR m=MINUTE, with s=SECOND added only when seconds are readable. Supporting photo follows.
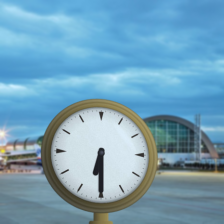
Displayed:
h=6 m=30
